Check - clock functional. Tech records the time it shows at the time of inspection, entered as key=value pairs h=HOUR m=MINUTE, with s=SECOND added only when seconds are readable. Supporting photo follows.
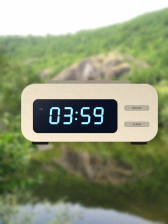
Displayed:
h=3 m=59
